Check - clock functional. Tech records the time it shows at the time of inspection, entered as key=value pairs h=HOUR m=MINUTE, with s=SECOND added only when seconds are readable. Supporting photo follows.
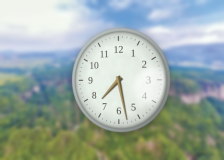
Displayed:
h=7 m=28
